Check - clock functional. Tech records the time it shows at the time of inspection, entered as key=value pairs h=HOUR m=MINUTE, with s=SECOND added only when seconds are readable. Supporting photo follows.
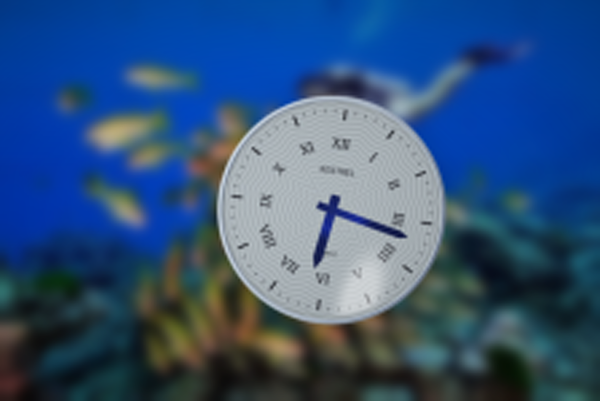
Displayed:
h=6 m=17
